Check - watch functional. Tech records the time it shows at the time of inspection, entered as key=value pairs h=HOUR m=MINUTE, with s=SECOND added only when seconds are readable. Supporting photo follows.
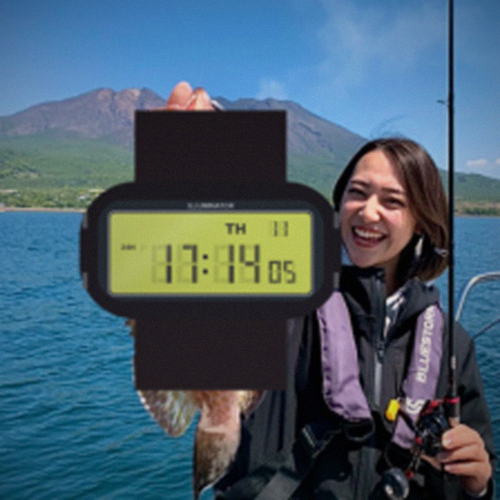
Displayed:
h=17 m=14 s=5
